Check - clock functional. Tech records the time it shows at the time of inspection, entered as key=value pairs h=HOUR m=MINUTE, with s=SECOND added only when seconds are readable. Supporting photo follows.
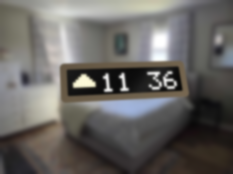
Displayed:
h=11 m=36
